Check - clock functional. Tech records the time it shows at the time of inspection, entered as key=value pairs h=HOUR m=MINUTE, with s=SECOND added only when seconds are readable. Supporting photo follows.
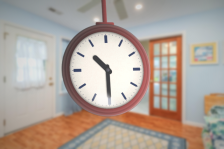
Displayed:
h=10 m=30
